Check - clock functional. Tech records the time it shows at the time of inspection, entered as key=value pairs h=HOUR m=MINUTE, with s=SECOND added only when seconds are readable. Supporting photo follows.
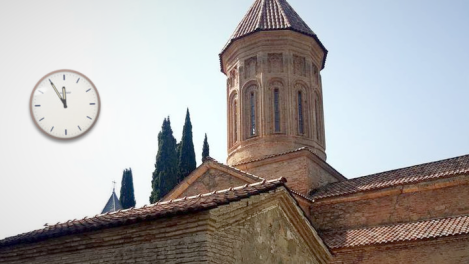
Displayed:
h=11 m=55
